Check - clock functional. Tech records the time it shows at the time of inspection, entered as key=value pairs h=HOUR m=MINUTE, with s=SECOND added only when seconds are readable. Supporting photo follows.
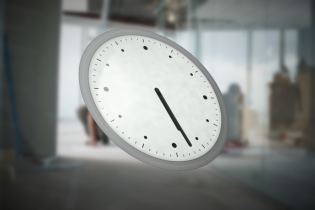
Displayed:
h=5 m=27
